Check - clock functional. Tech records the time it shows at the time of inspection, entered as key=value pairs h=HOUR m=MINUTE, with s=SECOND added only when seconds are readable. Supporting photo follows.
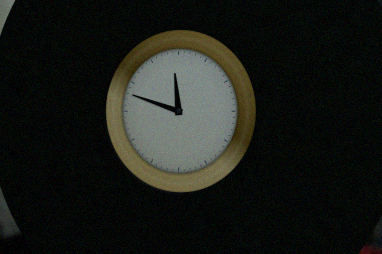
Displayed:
h=11 m=48
